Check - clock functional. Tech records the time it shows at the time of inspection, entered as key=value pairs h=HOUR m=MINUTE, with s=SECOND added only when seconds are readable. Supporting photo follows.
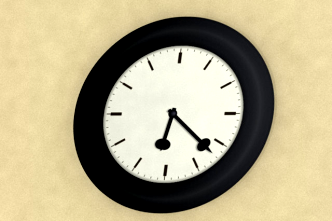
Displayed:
h=6 m=22
